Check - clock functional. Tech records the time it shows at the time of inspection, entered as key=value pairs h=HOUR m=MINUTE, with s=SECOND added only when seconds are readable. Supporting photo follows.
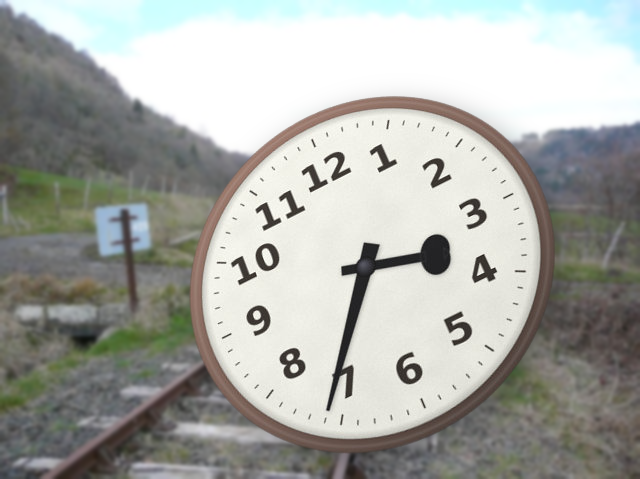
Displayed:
h=3 m=36
